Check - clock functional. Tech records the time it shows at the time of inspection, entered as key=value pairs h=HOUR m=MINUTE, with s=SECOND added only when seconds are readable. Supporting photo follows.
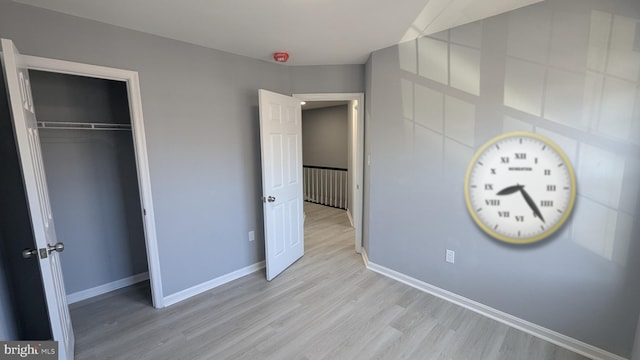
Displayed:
h=8 m=24
